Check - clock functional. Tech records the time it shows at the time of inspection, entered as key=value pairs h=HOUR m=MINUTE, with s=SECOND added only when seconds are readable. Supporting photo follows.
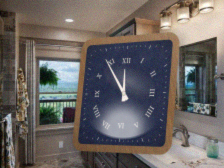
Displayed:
h=11 m=54
